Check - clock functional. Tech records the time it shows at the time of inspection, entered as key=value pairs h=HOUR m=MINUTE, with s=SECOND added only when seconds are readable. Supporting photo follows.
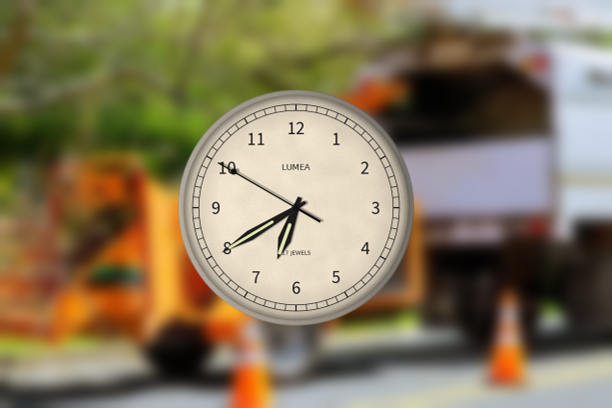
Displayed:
h=6 m=39 s=50
